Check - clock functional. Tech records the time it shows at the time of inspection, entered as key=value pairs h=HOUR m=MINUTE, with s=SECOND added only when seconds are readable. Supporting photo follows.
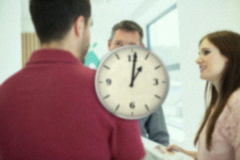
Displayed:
h=1 m=1
